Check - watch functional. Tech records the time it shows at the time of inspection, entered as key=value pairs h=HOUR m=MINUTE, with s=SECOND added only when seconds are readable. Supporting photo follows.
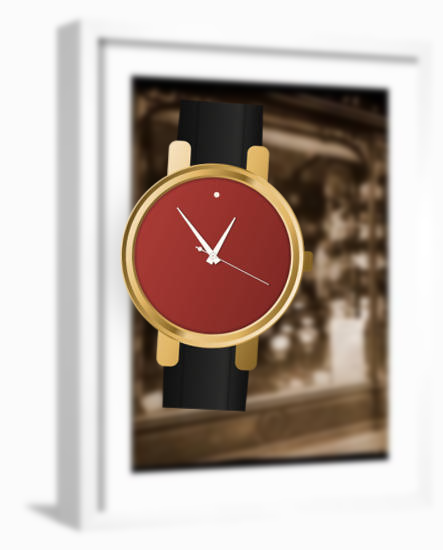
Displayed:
h=12 m=53 s=19
